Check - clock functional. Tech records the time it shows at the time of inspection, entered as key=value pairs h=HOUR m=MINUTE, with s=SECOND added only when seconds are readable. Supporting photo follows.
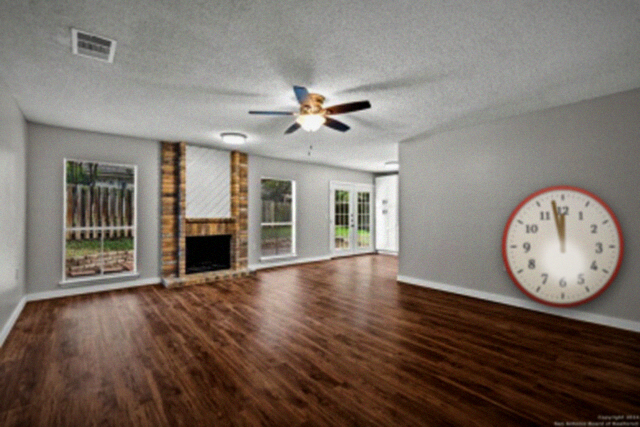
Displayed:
h=11 m=58
